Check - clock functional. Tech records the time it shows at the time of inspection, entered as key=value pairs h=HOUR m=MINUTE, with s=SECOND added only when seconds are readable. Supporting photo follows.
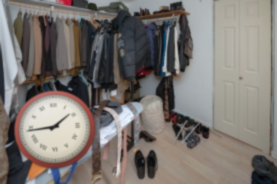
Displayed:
h=1 m=44
